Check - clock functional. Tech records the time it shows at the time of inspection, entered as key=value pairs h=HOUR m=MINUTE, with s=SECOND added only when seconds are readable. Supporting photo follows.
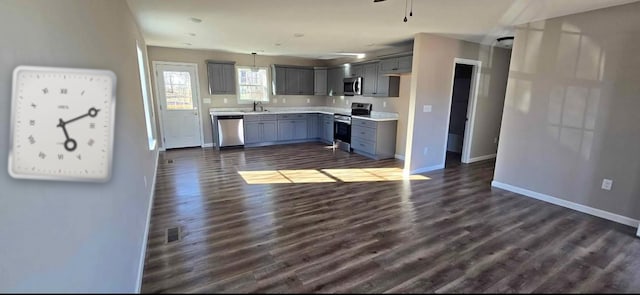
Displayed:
h=5 m=11
